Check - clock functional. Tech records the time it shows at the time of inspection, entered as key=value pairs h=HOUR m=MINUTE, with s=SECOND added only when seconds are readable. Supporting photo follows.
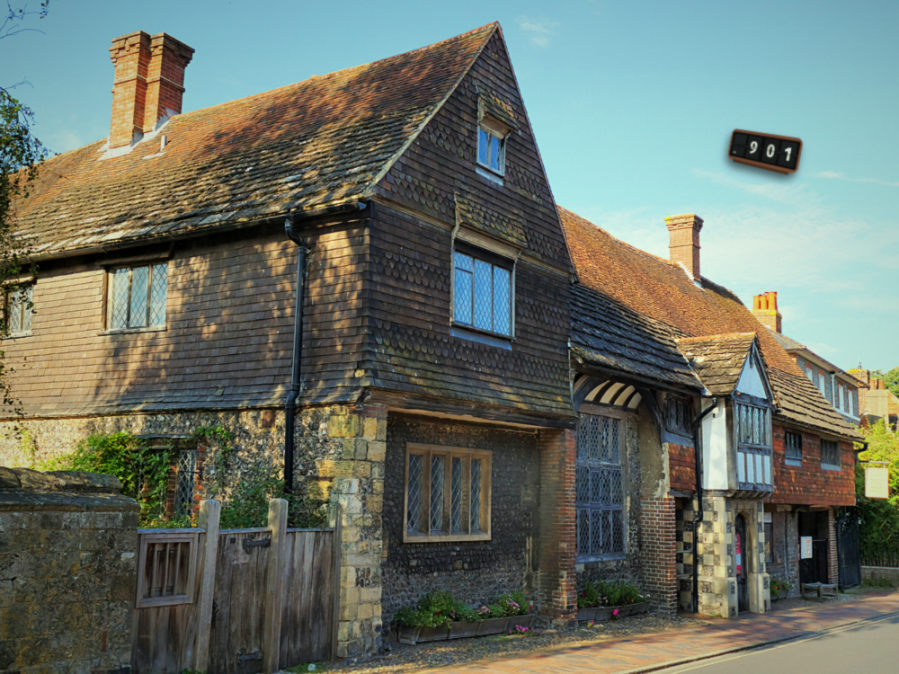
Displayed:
h=9 m=1
